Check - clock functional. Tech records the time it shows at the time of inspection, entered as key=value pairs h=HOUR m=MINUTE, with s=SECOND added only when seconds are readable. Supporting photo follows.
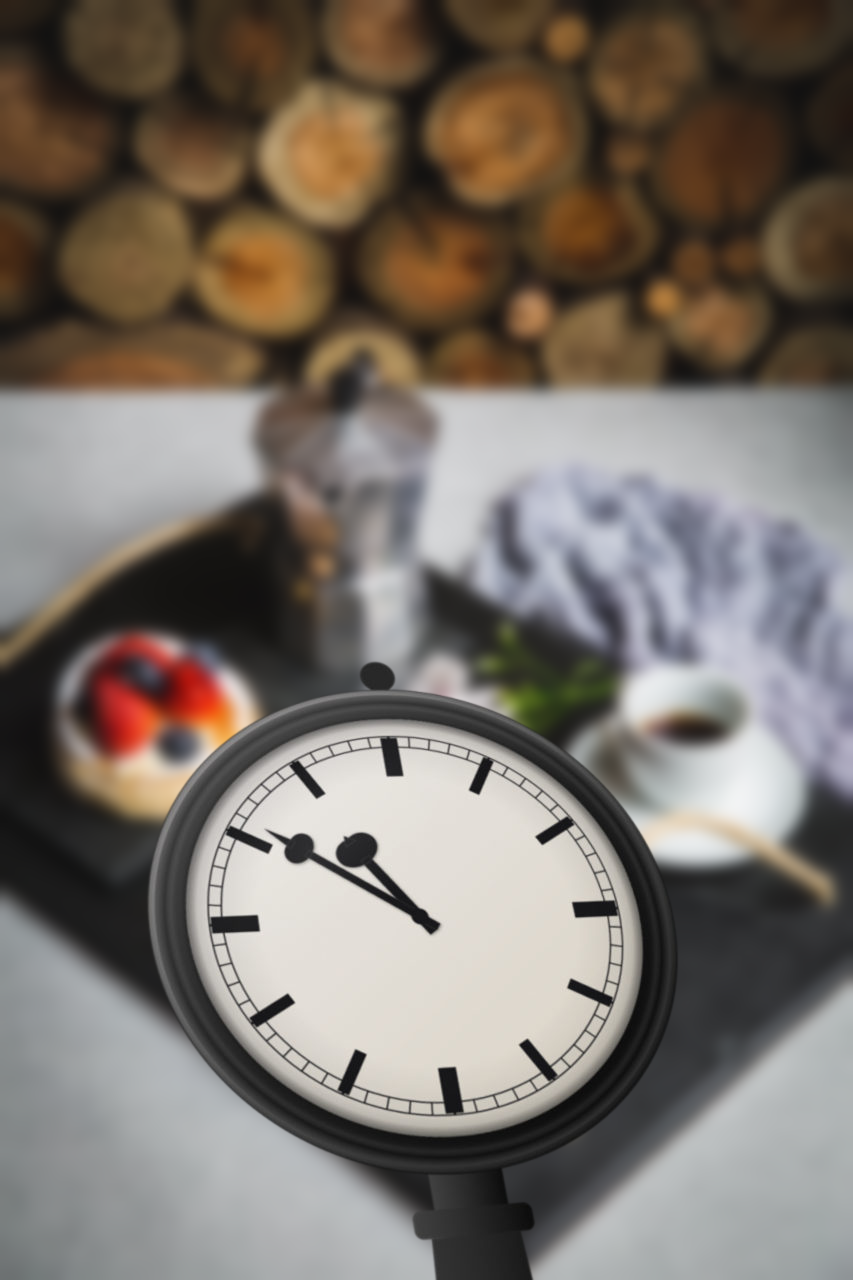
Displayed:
h=10 m=51
